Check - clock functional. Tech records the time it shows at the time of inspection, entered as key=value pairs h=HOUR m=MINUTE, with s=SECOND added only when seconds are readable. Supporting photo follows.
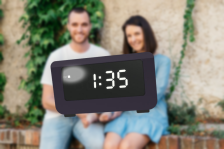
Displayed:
h=1 m=35
